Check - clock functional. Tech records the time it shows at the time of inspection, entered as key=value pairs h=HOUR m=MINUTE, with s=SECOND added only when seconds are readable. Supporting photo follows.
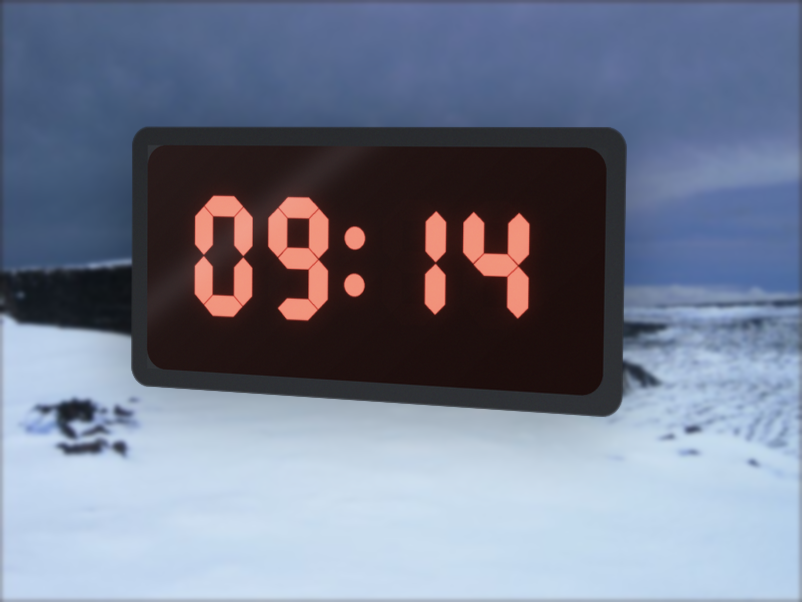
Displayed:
h=9 m=14
